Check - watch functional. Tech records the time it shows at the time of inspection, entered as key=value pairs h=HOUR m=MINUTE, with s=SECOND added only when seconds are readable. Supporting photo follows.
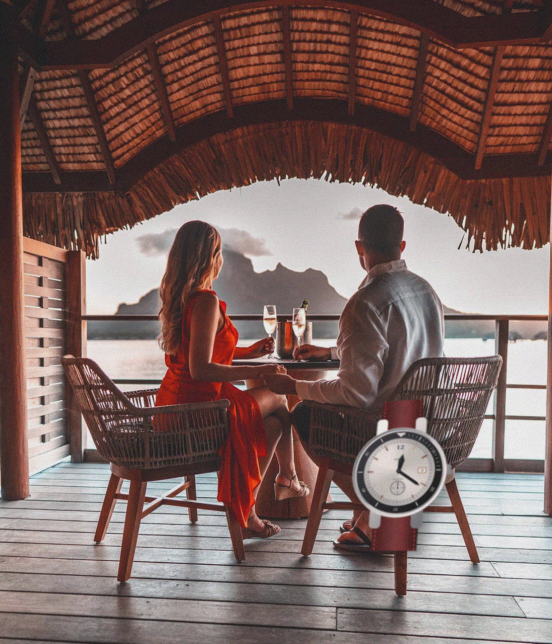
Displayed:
h=12 m=21
